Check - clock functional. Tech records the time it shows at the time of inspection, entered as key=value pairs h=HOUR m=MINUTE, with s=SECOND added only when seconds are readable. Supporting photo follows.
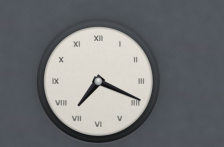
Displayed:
h=7 m=19
